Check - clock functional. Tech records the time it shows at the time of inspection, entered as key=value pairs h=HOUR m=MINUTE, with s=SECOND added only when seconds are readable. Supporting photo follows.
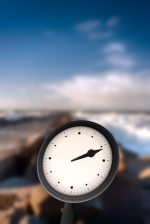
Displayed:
h=2 m=11
